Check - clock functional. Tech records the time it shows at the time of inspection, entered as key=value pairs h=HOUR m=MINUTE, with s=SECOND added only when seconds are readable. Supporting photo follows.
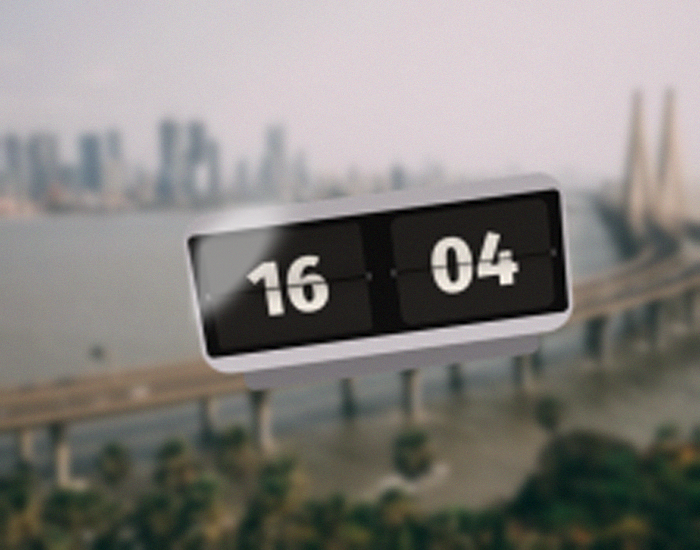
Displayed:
h=16 m=4
